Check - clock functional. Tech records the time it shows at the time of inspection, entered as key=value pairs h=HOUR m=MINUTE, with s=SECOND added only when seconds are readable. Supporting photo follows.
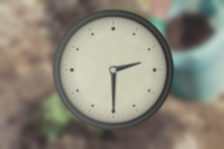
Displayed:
h=2 m=30
